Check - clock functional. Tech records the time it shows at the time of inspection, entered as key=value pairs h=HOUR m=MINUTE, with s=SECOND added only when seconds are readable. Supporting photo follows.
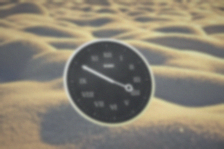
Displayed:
h=3 m=50
